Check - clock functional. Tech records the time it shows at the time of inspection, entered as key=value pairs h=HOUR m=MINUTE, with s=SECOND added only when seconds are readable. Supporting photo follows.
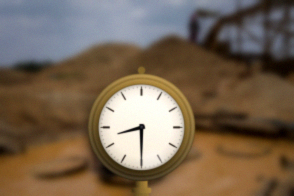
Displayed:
h=8 m=30
